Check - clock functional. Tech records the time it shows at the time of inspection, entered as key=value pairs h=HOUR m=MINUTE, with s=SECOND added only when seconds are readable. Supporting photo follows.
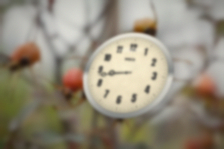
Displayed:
h=8 m=43
